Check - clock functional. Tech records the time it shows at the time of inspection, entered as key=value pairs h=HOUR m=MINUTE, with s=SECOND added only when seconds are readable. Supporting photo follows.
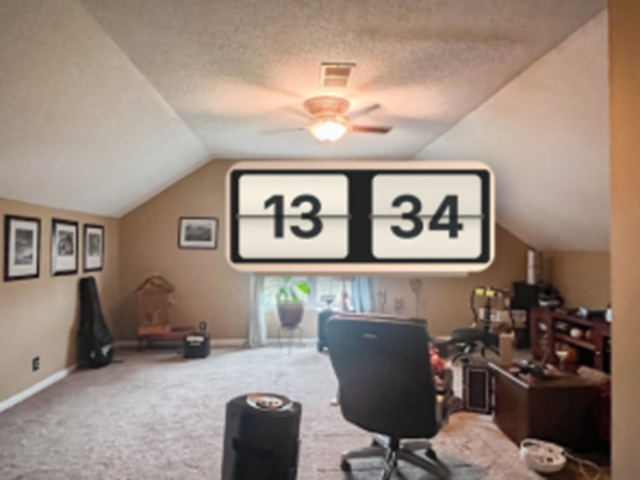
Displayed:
h=13 m=34
